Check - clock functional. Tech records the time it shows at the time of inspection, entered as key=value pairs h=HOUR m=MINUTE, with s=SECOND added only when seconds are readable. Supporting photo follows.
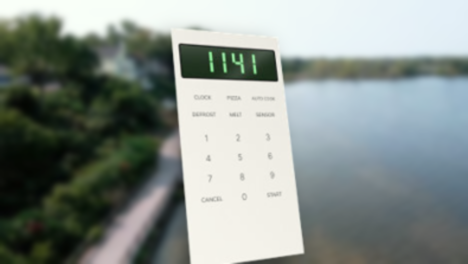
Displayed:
h=11 m=41
